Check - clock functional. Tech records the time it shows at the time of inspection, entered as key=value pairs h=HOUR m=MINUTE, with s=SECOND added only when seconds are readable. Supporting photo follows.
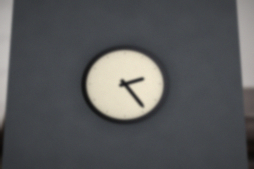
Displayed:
h=2 m=24
